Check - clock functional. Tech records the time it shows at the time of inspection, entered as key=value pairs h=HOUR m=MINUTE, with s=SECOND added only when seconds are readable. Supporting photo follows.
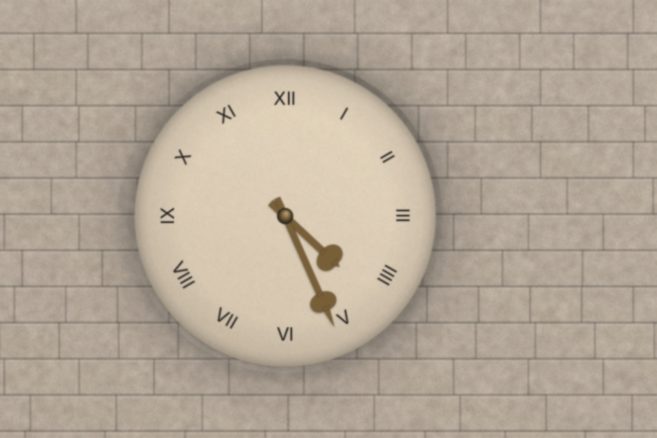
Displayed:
h=4 m=26
